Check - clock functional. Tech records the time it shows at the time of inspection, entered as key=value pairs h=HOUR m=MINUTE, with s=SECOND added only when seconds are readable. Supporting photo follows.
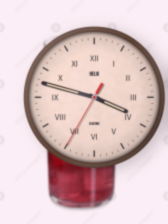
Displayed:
h=3 m=47 s=35
